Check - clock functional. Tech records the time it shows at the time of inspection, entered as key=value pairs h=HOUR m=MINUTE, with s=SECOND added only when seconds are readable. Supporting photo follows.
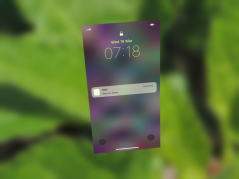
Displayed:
h=7 m=18
